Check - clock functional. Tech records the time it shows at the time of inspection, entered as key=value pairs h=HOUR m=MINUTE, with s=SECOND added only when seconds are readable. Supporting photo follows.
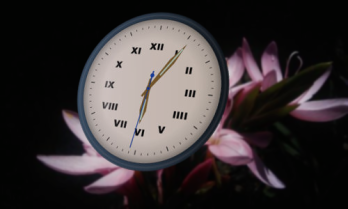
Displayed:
h=6 m=5 s=31
